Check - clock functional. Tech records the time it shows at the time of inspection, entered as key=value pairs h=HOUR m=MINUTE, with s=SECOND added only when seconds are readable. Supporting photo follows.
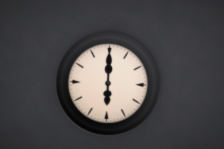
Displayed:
h=6 m=0
